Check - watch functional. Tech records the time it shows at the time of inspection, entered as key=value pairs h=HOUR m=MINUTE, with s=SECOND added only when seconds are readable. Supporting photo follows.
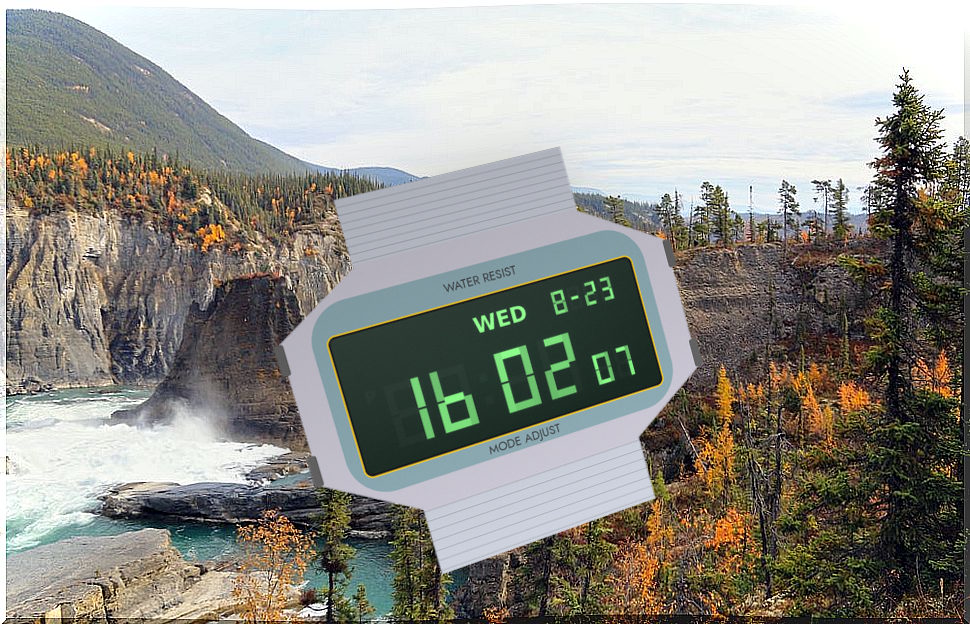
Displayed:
h=16 m=2 s=7
